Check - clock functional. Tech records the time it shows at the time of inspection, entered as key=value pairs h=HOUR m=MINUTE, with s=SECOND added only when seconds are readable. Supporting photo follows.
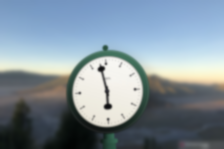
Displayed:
h=5 m=58
